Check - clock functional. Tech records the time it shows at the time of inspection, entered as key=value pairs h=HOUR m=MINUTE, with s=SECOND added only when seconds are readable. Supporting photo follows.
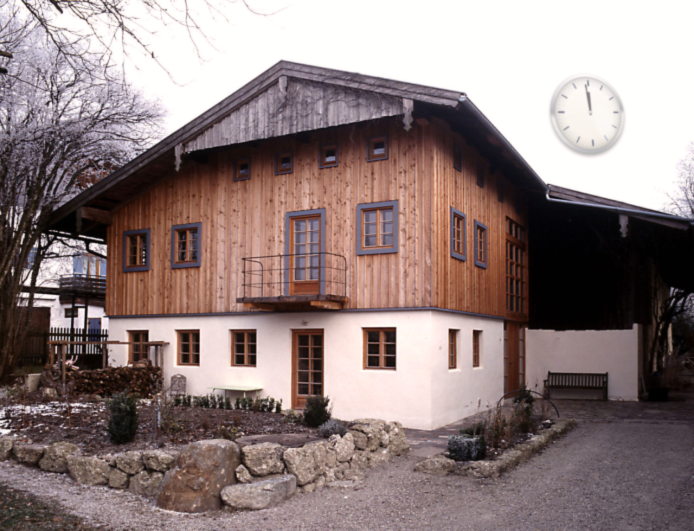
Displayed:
h=11 m=59
